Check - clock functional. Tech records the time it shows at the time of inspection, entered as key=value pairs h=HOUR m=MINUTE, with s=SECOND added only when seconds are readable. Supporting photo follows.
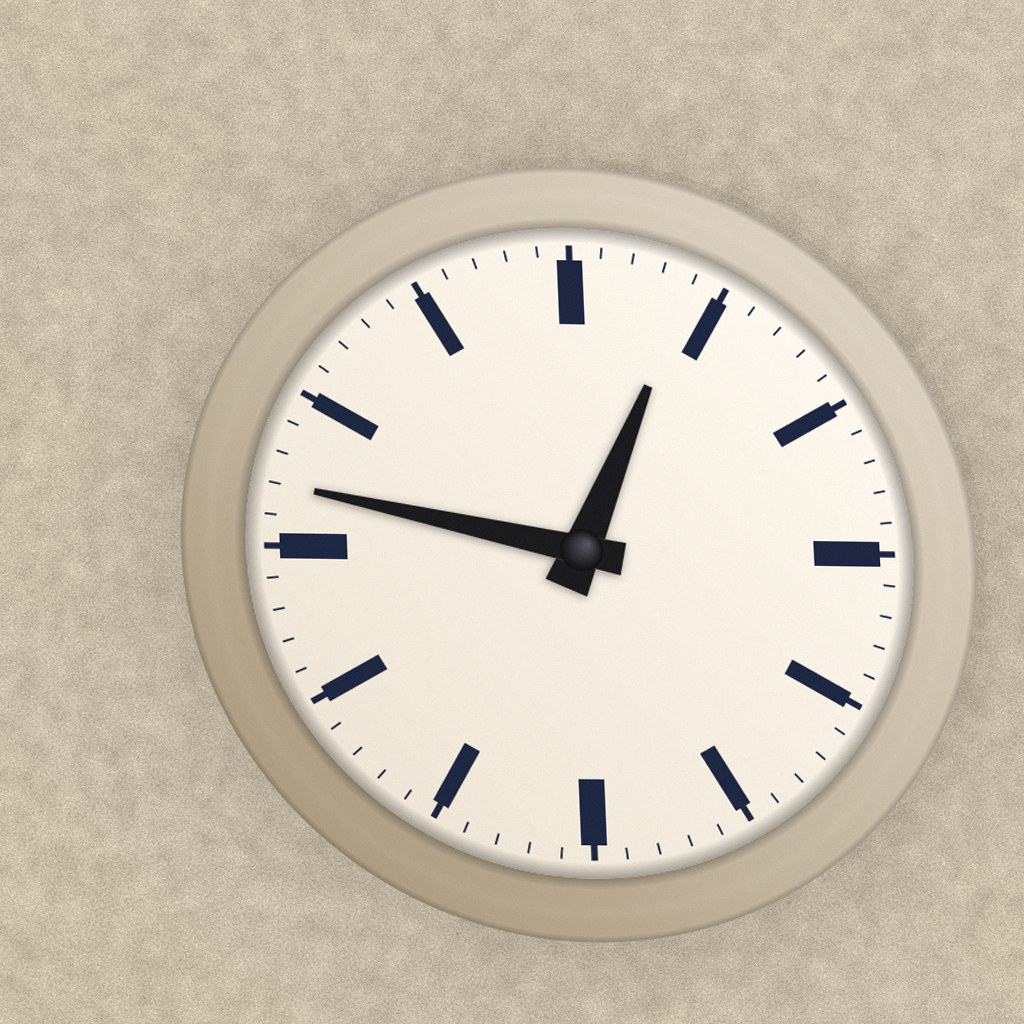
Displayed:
h=12 m=47
